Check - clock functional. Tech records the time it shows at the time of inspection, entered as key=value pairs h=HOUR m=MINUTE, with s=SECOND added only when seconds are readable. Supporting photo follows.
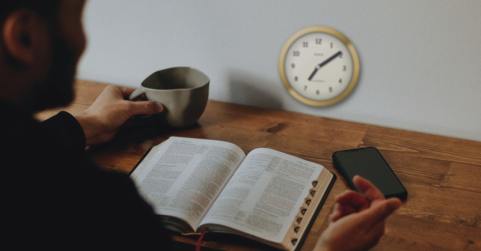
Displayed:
h=7 m=9
